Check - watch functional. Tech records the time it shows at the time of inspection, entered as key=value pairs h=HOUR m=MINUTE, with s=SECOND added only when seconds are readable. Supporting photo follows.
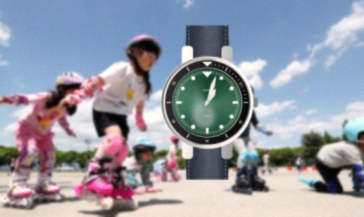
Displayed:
h=1 m=3
